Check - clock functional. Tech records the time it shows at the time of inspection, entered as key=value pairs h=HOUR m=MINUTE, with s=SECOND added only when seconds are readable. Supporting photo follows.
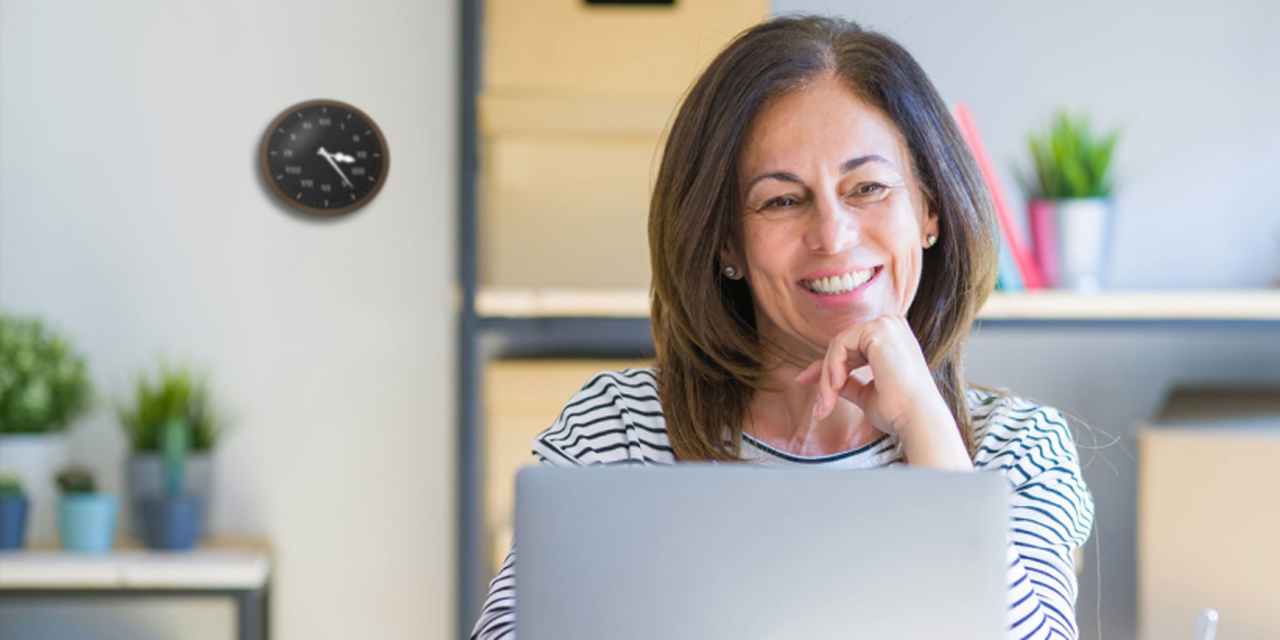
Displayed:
h=3 m=24
